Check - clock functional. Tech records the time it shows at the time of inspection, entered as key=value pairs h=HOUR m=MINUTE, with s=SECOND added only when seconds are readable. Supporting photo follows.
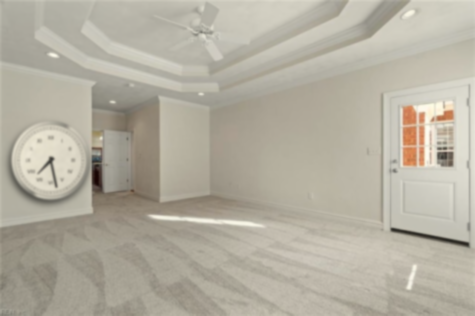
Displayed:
h=7 m=28
